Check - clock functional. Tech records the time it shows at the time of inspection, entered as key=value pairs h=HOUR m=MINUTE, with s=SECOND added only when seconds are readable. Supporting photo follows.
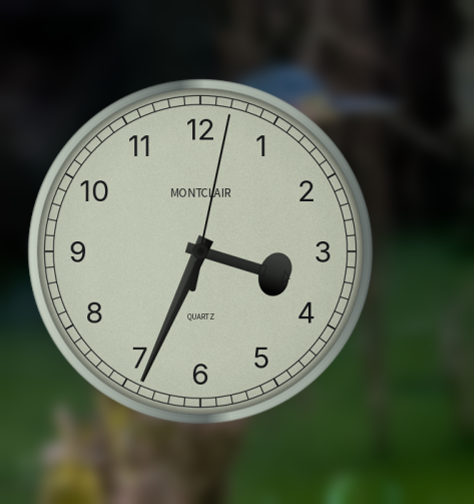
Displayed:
h=3 m=34 s=2
